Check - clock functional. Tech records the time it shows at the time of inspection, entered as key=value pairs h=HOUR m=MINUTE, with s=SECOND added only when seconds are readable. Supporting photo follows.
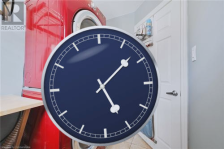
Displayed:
h=5 m=8
